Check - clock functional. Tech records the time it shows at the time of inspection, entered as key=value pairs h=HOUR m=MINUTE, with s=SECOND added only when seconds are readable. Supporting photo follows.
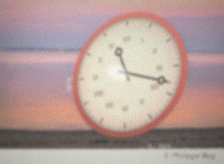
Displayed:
h=11 m=18
